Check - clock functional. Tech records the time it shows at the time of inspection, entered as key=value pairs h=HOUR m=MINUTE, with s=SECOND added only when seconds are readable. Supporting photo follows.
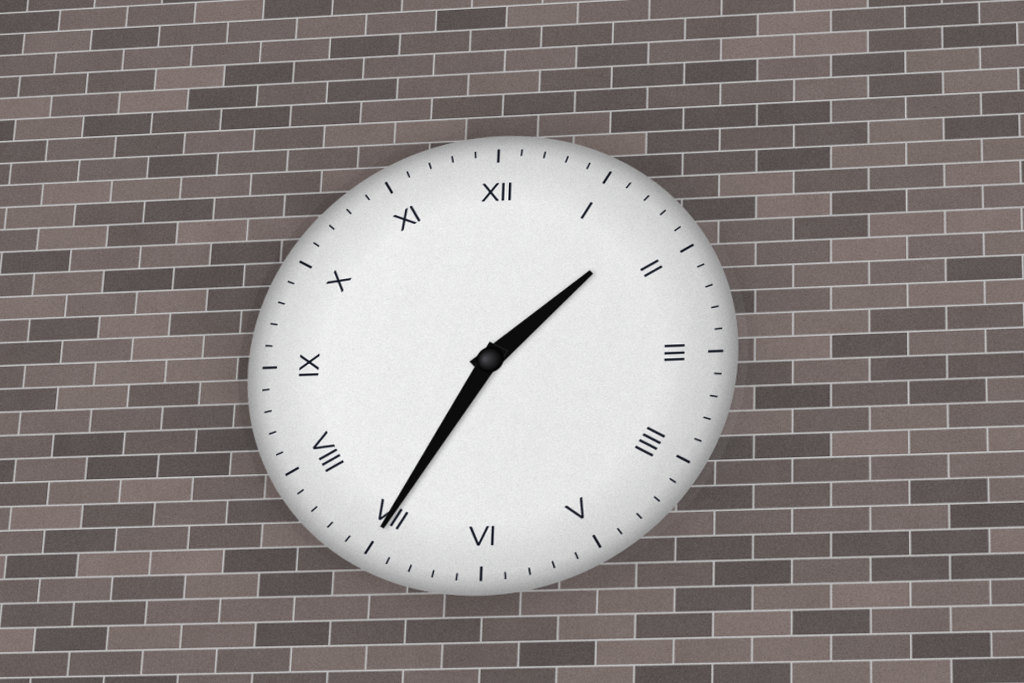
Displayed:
h=1 m=35
